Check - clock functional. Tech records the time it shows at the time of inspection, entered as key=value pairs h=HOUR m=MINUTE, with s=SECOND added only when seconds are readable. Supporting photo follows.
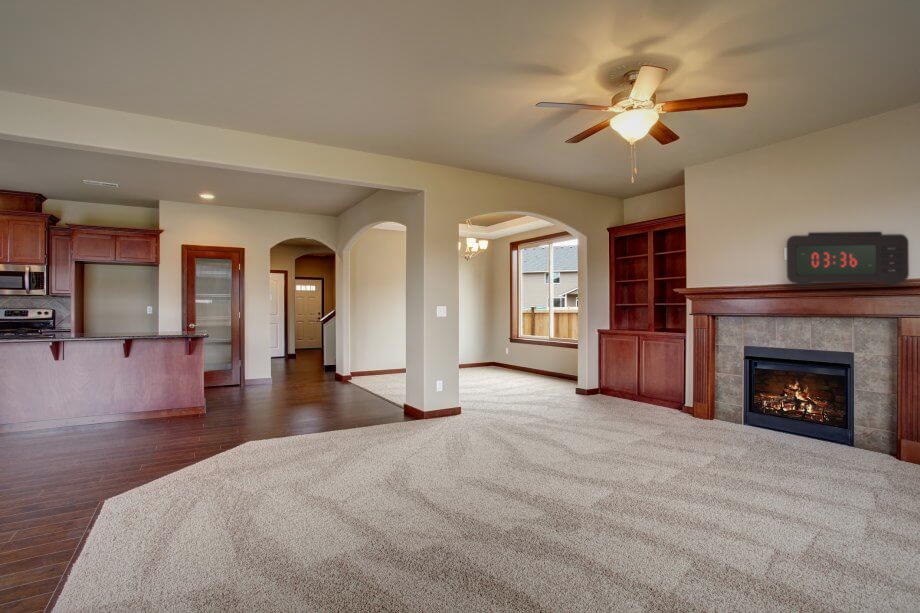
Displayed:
h=3 m=36
